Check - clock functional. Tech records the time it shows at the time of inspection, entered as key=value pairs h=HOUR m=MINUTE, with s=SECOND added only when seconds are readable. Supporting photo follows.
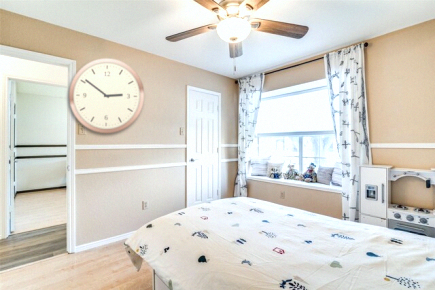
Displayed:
h=2 m=51
